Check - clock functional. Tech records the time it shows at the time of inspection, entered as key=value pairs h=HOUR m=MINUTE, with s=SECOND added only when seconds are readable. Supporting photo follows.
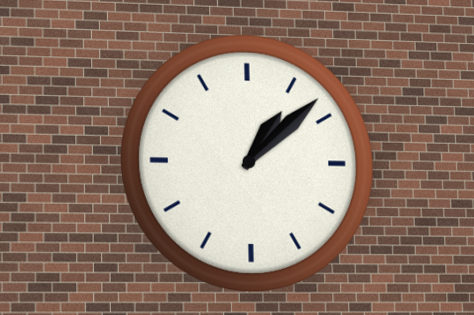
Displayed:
h=1 m=8
